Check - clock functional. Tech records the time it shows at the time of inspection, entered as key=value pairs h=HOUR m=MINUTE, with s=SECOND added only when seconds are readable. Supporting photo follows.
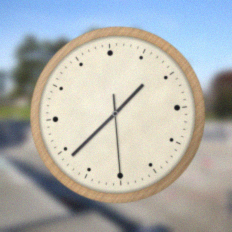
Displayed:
h=1 m=38 s=30
